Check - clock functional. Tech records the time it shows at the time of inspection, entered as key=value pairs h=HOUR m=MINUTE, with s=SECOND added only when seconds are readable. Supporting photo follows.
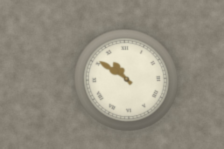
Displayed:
h=10 m=51
